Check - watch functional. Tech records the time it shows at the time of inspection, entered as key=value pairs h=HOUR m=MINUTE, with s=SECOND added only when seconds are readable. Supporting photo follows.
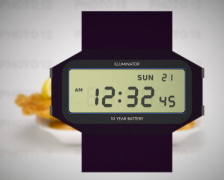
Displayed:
h=12 m=32 s=45
